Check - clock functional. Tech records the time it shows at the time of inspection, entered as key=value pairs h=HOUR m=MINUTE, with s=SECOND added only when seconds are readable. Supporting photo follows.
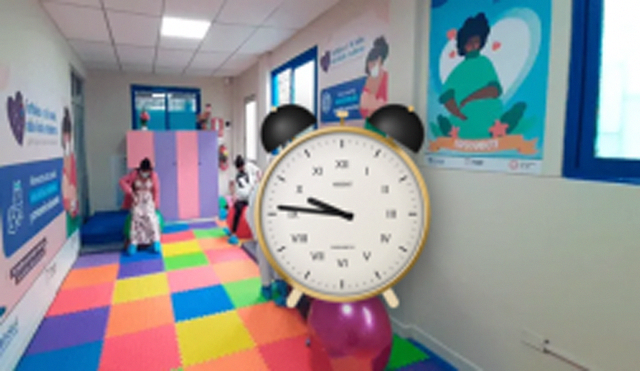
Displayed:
h=9 m=46
